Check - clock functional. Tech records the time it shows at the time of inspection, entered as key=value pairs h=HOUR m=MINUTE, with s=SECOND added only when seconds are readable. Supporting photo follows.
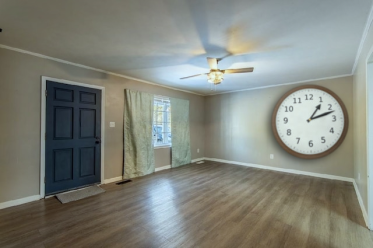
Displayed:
h=1 m=12
